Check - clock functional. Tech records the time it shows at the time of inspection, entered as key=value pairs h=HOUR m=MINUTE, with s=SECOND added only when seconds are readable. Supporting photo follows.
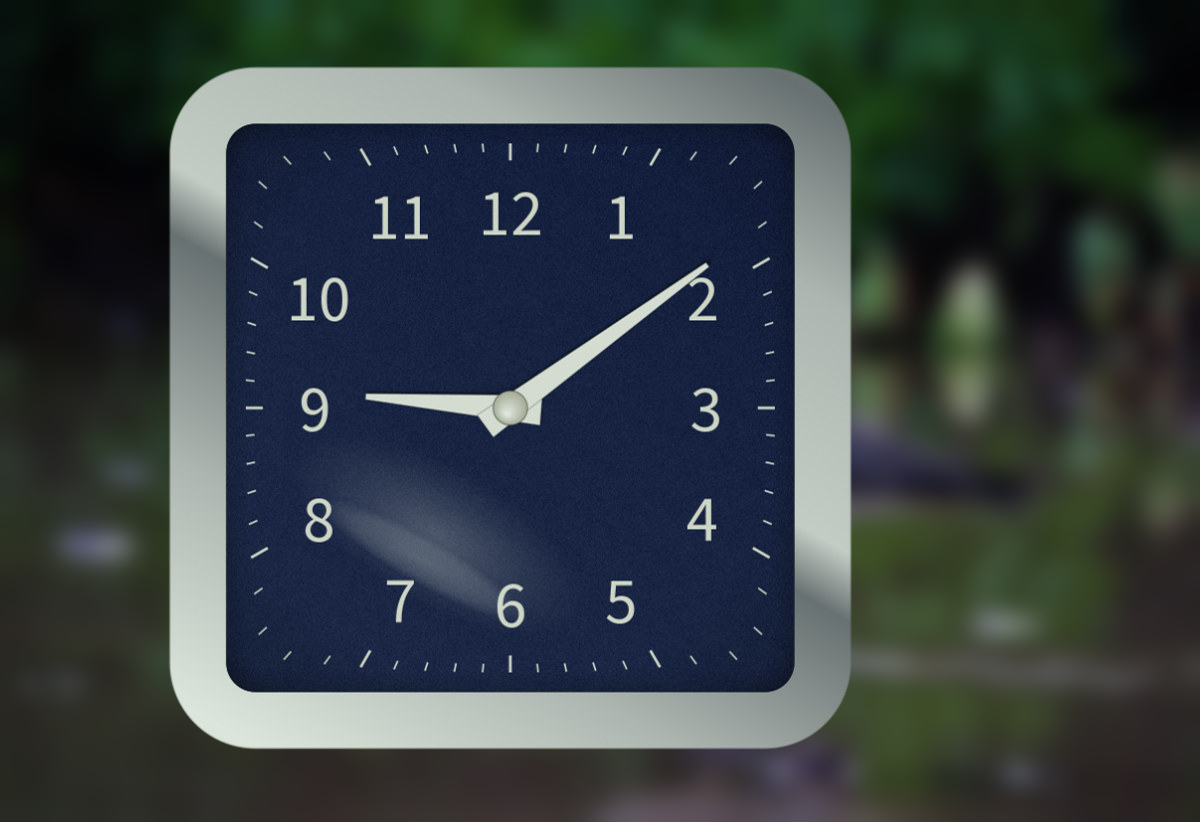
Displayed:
h=9 m=9
